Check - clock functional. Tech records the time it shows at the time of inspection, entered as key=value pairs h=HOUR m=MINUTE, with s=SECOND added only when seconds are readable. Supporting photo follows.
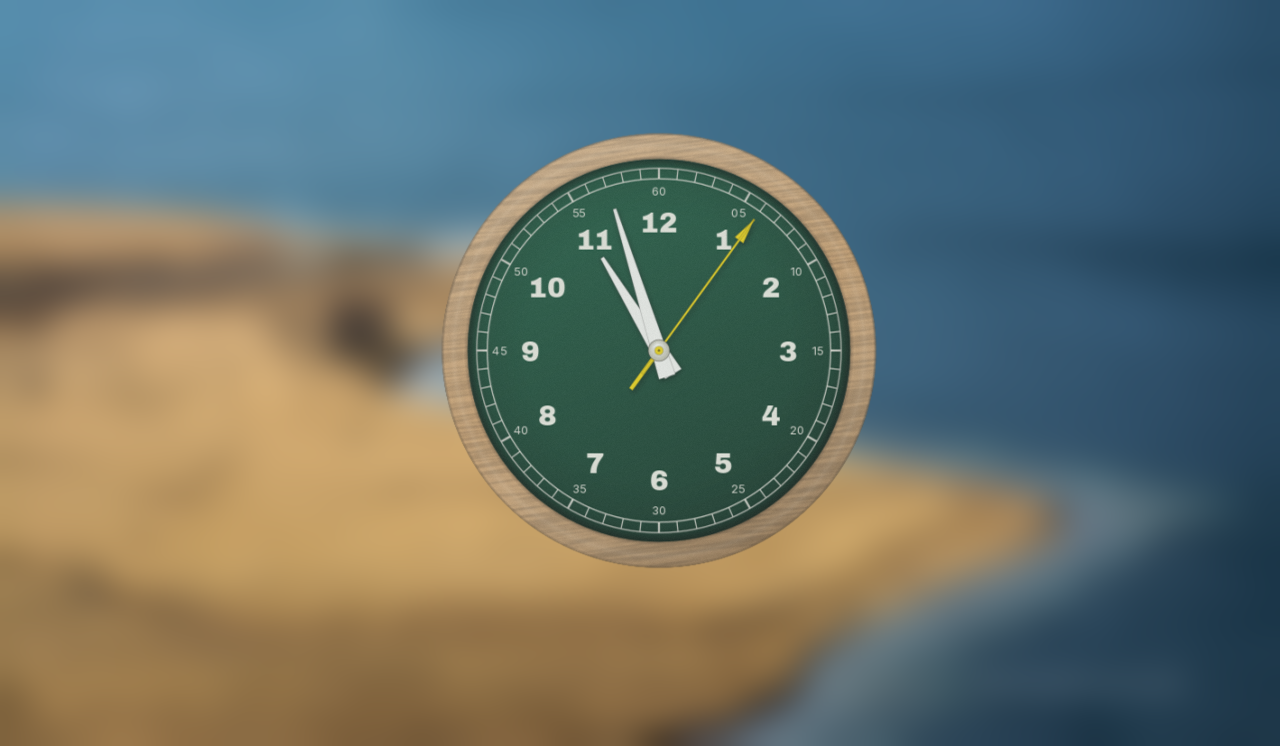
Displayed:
h=10 m=57 s=6
